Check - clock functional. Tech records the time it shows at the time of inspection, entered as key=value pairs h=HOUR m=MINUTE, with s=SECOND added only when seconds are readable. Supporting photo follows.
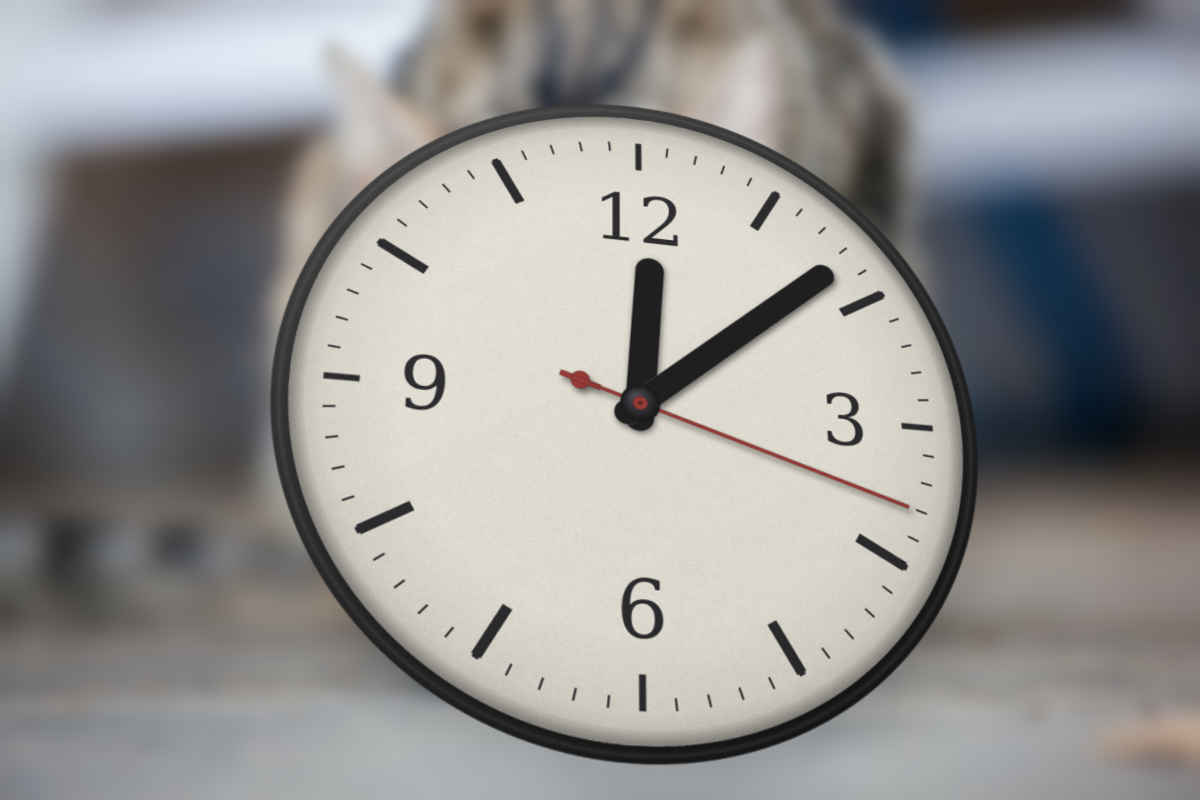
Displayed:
h=12 m=8 s=18
